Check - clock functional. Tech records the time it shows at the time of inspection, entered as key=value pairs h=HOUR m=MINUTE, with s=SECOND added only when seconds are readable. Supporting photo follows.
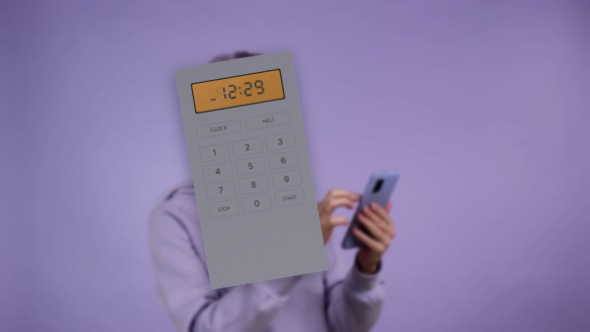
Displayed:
h=12 m=29
